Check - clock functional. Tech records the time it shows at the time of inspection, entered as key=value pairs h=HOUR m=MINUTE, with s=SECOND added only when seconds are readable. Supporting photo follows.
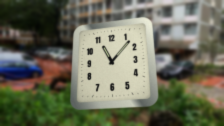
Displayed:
h=11 m=7
